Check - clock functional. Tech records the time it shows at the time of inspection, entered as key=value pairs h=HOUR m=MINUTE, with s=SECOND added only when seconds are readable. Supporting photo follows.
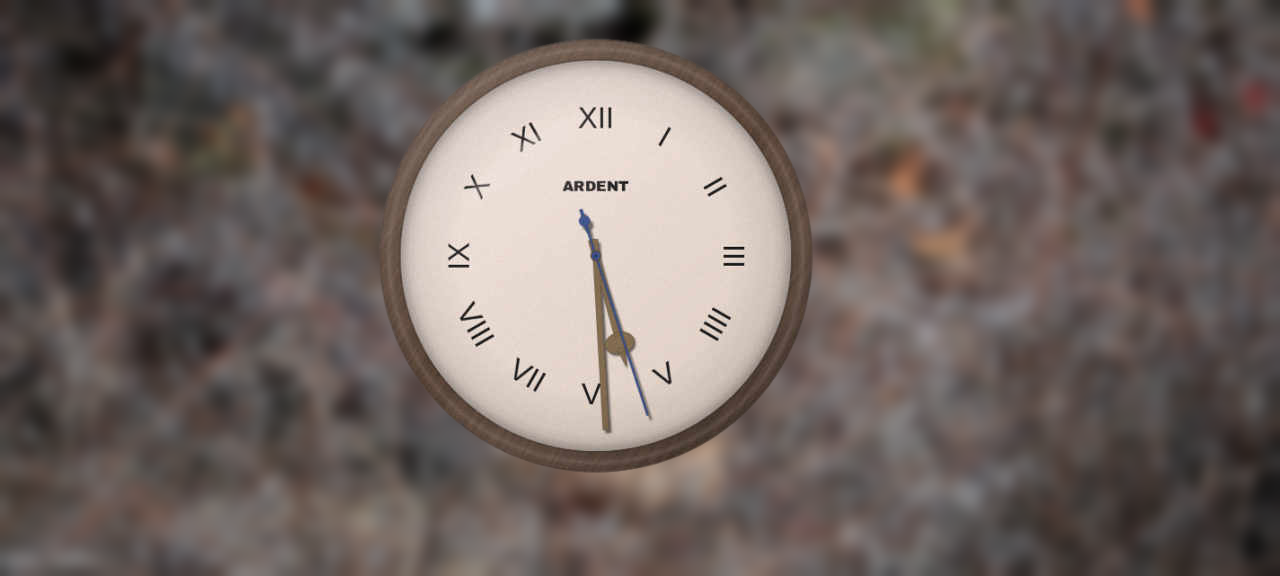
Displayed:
h=5 m=29 s=27
